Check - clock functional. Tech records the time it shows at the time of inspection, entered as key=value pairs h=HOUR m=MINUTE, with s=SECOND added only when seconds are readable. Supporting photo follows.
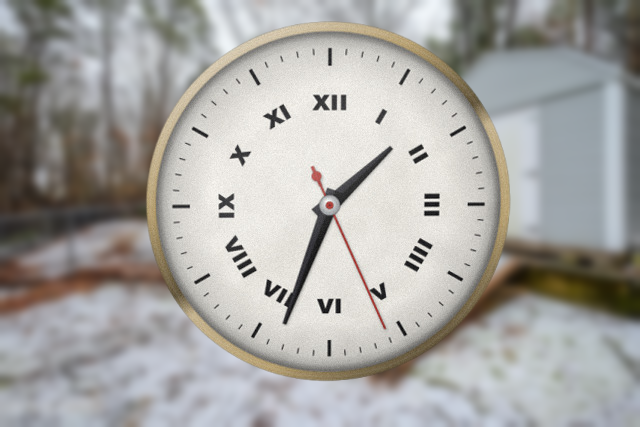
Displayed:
h=1 m=33 s=26
